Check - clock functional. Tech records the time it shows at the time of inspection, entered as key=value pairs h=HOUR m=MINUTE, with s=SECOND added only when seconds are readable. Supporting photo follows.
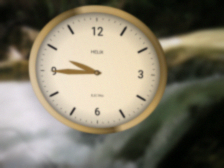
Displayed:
h=9 m=45
